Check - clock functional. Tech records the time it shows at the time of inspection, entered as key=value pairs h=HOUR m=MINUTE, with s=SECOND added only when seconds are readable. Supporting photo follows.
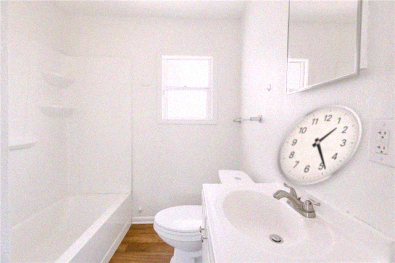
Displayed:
h=1 m=24
